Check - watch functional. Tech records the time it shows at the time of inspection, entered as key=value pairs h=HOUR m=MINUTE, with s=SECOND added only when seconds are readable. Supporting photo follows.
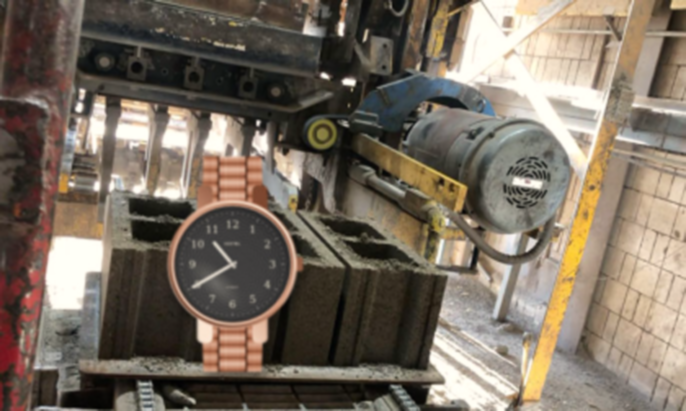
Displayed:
h=10 m=40
